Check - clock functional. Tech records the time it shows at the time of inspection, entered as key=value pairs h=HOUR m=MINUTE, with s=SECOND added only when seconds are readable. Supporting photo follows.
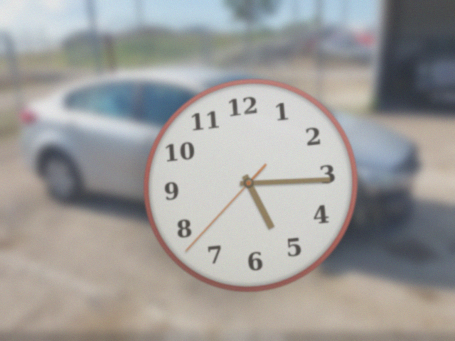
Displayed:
h=5 m=15 s=38
